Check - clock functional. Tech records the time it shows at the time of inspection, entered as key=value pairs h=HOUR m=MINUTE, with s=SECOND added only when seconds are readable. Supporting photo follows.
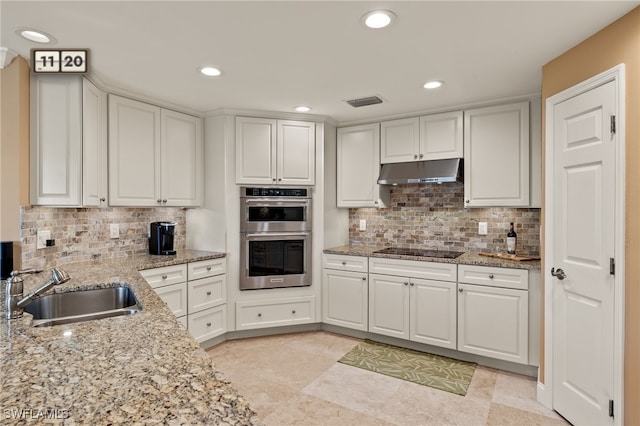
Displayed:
h=11 m=20
